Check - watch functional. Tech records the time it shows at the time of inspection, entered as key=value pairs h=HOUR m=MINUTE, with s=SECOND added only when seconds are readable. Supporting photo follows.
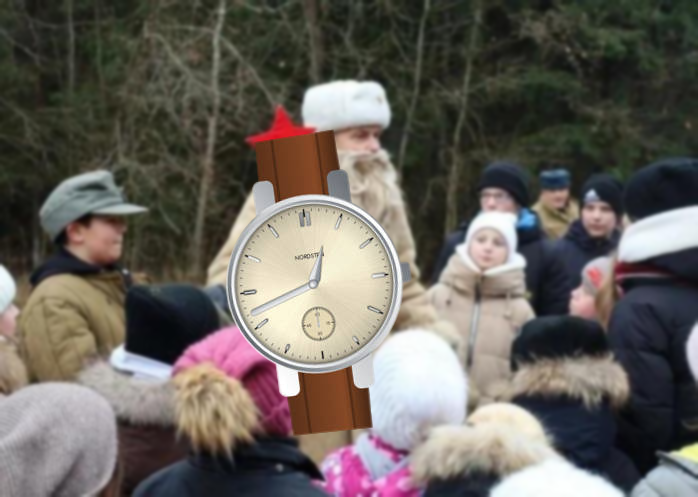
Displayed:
h=12 m=42
